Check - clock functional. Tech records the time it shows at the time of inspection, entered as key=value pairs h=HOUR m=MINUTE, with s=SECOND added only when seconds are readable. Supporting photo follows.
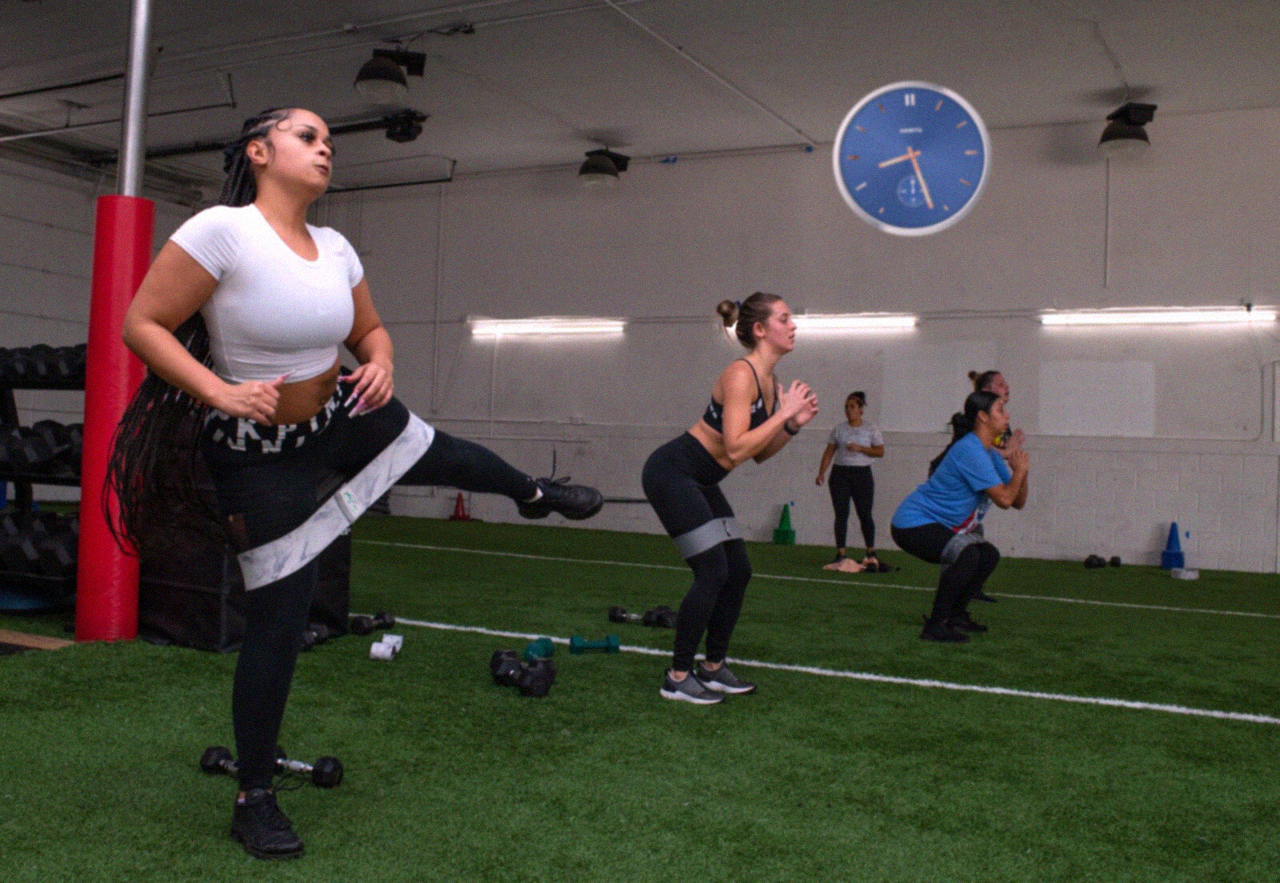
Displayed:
h=8 m=27
